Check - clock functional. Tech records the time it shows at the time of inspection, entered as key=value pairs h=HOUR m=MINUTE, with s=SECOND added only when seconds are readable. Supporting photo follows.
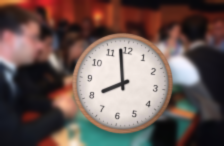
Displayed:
h=7 m=58
